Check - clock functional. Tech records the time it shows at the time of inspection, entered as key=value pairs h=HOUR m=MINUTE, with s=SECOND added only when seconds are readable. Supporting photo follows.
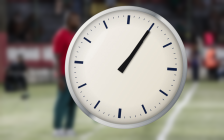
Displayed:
h=1 m=5
